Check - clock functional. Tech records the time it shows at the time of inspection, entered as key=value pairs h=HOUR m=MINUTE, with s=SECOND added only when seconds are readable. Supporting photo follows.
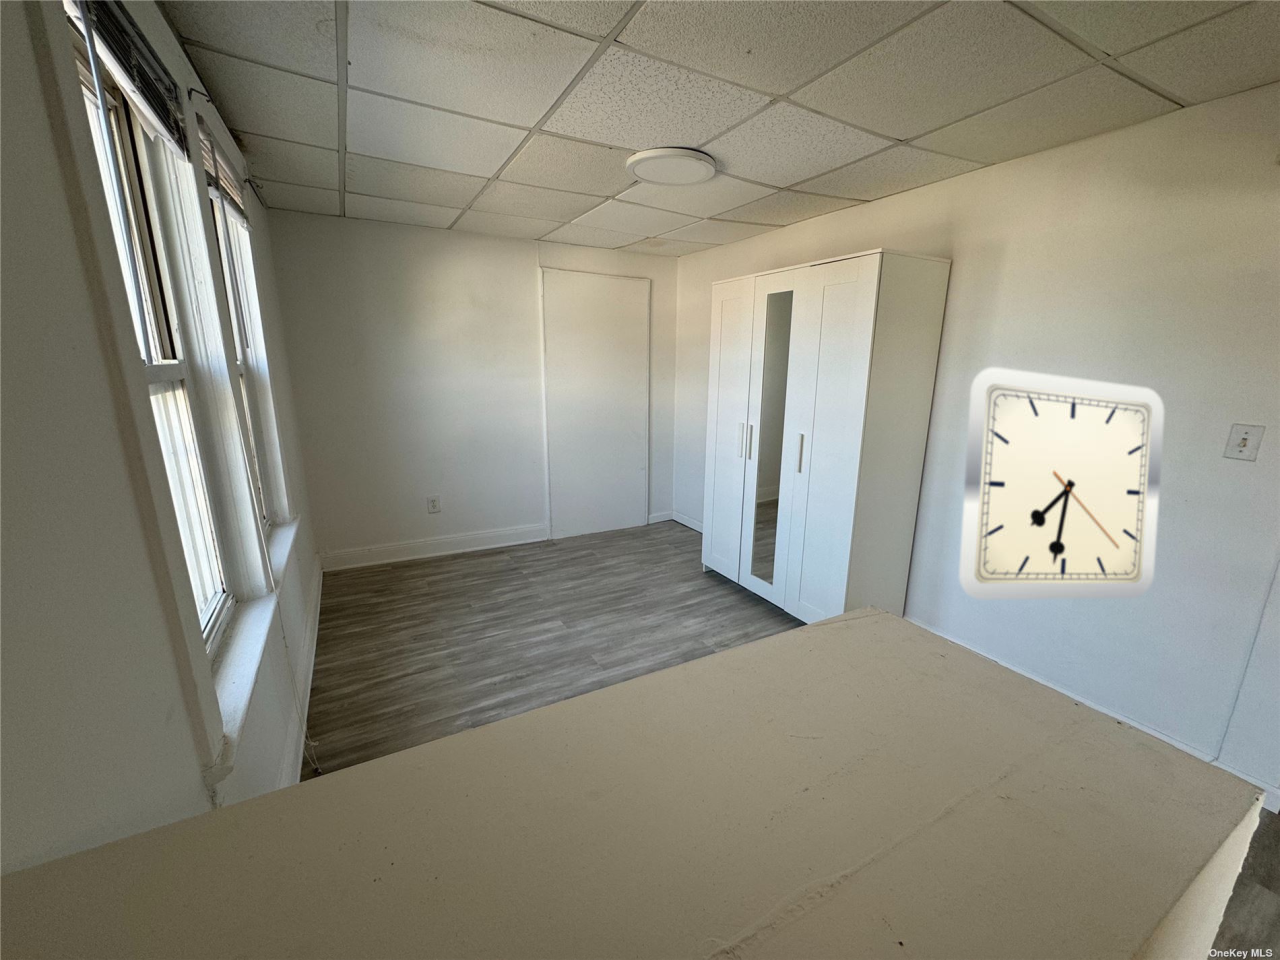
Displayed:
h=7 m=31 s=22
